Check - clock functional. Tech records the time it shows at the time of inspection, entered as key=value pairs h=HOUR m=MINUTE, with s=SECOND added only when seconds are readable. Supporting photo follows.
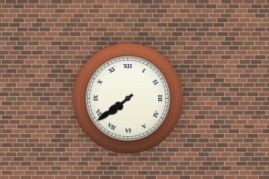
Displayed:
h=7 m=39
